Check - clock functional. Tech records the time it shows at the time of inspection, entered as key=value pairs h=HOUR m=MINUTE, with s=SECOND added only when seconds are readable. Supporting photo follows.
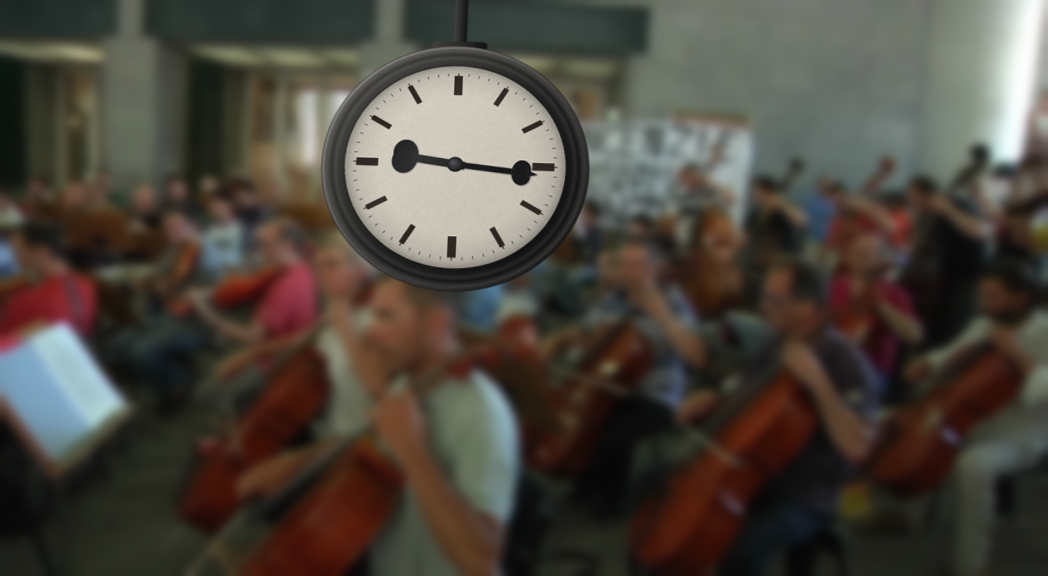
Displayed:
h=9 m=16
